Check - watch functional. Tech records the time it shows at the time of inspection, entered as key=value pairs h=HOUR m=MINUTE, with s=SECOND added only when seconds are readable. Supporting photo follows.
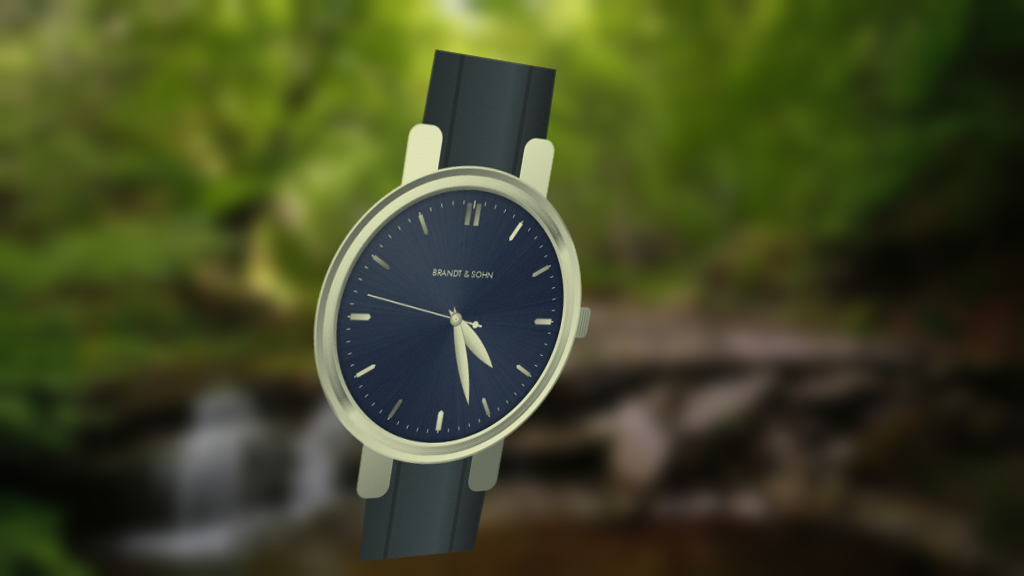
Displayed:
h=4 m=26 s=47
